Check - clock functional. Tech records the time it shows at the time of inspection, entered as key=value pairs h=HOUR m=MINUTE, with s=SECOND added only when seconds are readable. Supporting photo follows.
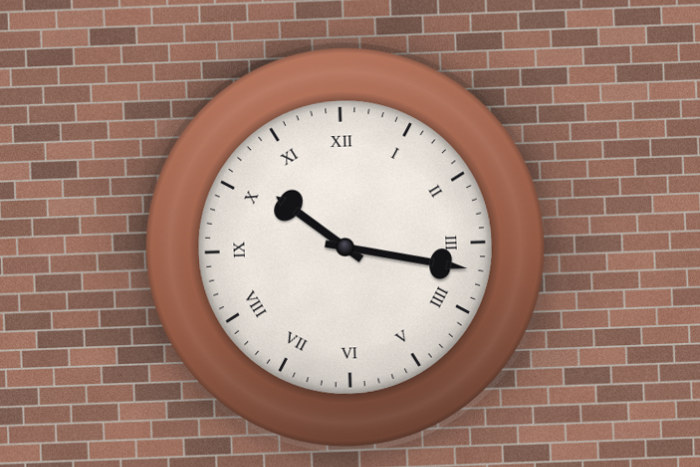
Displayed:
h=10 m=17
